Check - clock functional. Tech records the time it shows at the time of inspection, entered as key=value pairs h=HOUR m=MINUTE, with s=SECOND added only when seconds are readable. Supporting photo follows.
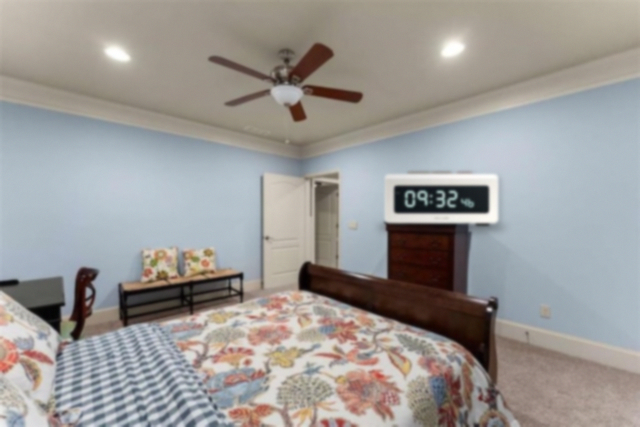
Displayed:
h=9 m=32
